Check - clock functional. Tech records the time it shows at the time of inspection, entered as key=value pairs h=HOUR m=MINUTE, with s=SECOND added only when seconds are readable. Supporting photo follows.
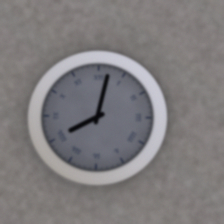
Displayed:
h=8 m=2
